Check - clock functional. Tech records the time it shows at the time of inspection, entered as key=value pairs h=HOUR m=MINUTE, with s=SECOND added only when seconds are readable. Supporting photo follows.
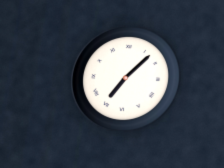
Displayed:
h=7 m=7
